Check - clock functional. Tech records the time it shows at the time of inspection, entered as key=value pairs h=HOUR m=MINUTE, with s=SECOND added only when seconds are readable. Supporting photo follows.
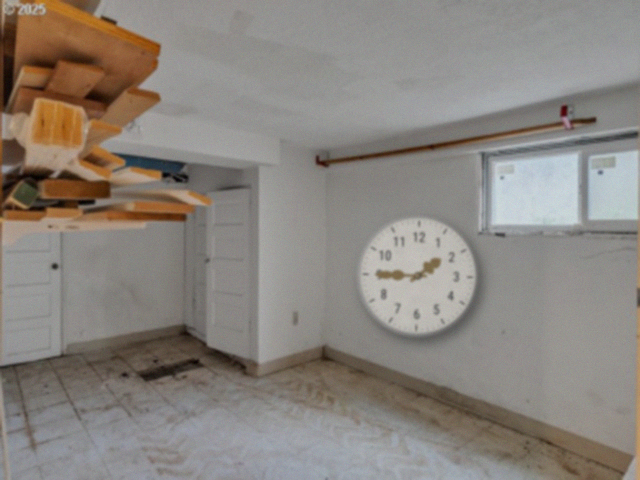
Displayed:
h=1 m=45
